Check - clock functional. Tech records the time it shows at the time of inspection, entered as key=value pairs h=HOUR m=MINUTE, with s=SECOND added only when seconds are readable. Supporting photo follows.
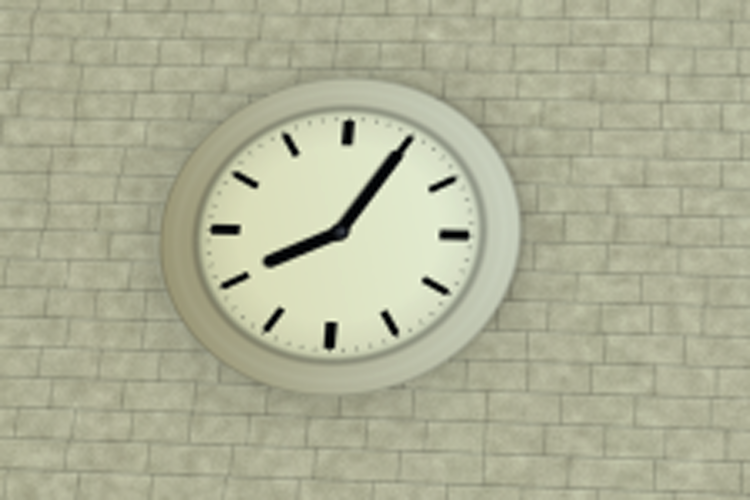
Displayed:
h=8 m=5
